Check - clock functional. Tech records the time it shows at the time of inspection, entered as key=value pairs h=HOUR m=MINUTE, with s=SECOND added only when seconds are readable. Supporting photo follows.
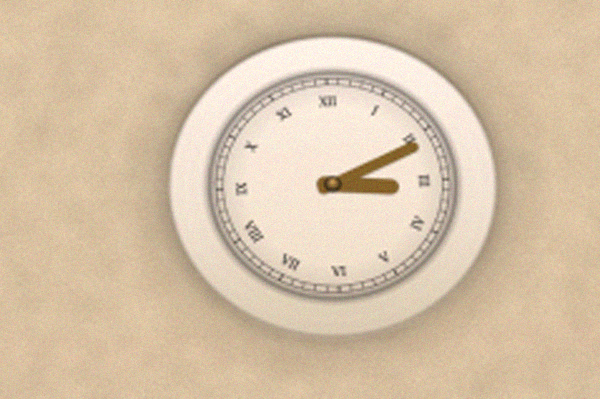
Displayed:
h=3 m=11
